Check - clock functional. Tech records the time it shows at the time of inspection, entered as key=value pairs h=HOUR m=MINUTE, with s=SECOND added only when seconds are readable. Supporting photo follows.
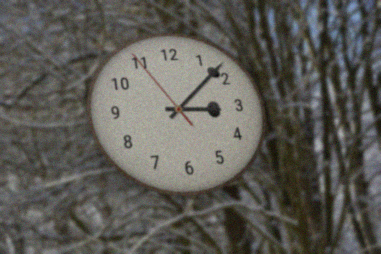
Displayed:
h=3 m=7 s=55
